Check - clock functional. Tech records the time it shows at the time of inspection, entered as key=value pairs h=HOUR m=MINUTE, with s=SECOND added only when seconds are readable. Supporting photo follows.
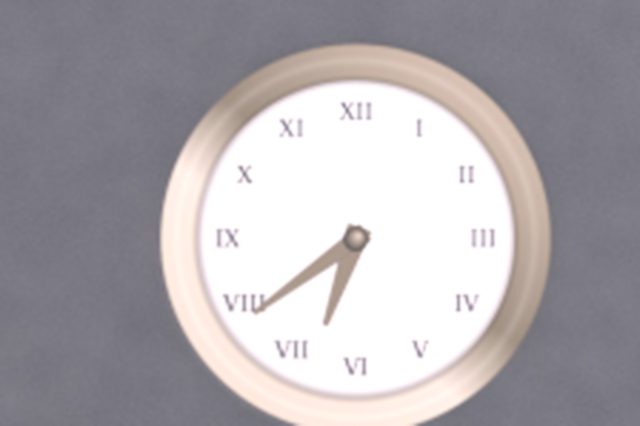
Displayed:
h=6 m=39
